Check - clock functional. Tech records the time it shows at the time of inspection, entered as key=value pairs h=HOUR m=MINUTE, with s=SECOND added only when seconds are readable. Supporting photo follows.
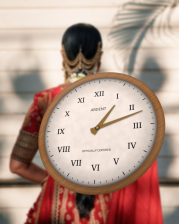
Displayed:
h=1 m=12
